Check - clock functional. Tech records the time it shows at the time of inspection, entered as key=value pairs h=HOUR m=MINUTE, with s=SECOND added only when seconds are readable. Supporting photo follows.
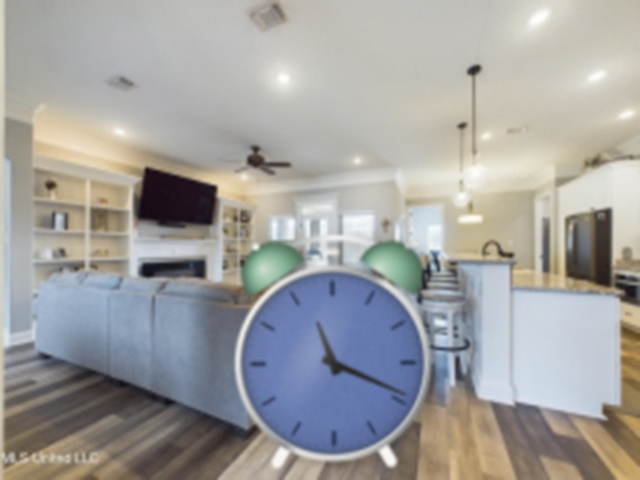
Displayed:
h=11 m=19
